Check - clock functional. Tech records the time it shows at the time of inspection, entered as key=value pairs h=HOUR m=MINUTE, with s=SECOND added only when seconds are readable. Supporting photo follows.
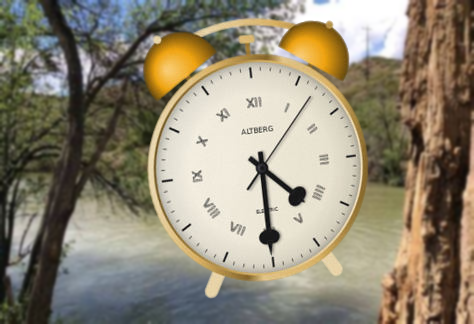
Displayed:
h=4 m=30 s=7
